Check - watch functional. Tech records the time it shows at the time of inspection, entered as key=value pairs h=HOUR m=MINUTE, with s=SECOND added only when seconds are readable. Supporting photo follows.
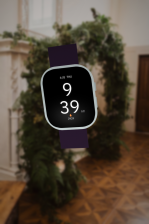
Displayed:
h=9 m=39
